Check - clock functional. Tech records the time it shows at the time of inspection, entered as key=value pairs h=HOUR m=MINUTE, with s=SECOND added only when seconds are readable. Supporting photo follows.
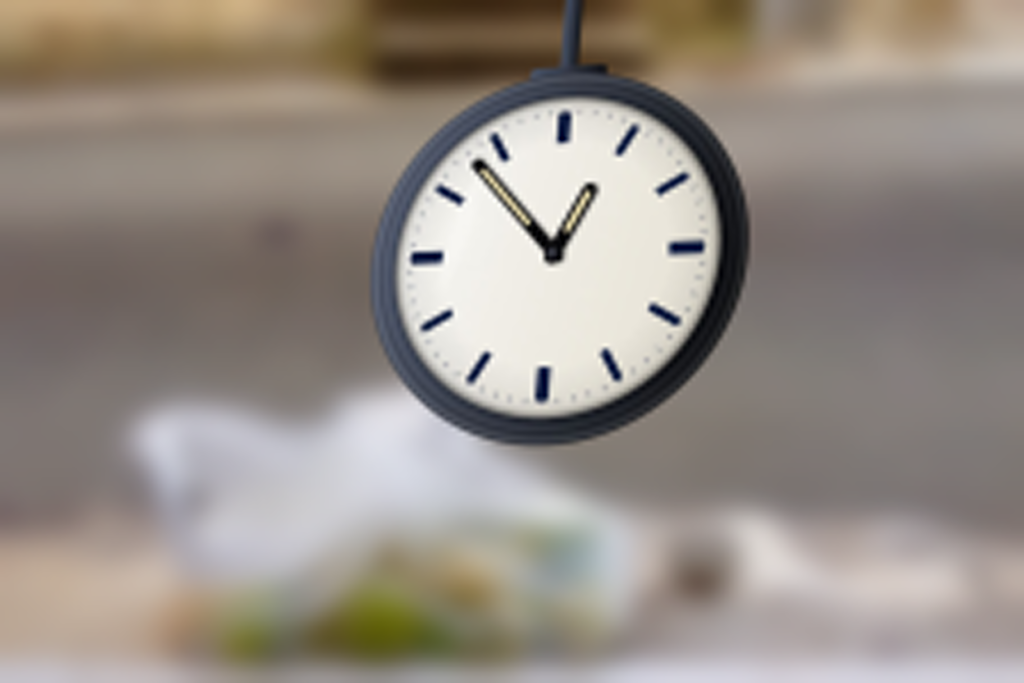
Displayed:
h=12 m=53
